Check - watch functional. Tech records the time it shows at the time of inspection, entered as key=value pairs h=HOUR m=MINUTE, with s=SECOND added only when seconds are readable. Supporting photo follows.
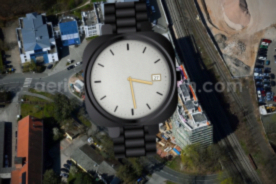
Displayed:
h=3 m=29
